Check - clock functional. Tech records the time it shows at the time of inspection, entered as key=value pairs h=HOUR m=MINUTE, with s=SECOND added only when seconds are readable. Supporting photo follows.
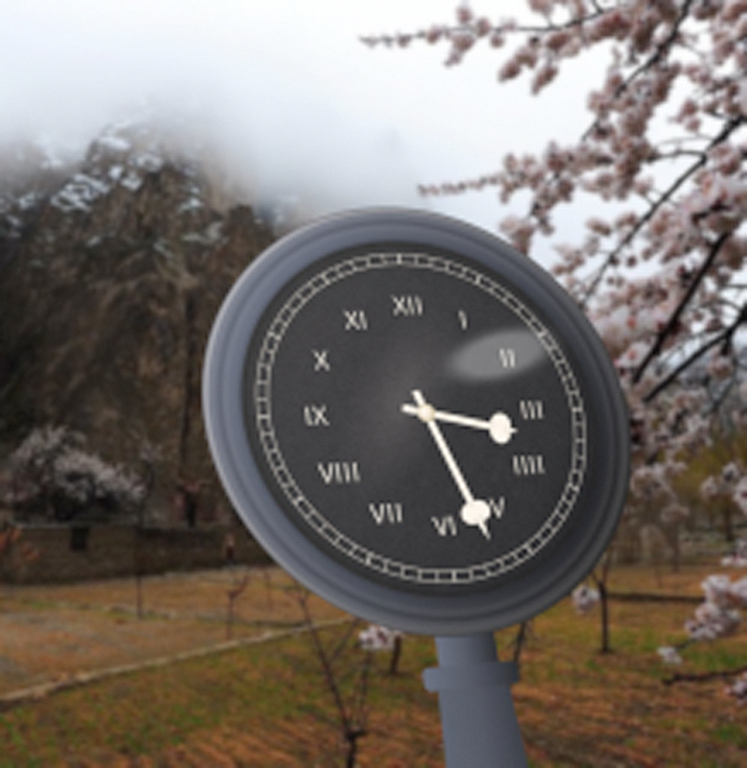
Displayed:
h=3 m=27
